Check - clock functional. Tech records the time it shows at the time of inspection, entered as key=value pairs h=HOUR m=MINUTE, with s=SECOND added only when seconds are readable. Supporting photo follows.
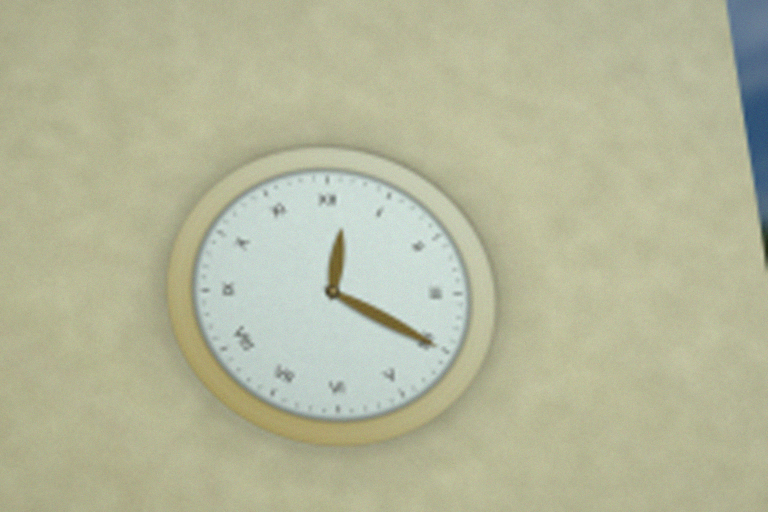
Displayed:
h=12 m=20
